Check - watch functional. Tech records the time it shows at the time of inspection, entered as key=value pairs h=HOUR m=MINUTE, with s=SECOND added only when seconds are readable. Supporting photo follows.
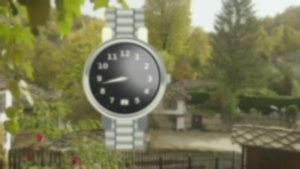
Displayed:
h=8 m=43
